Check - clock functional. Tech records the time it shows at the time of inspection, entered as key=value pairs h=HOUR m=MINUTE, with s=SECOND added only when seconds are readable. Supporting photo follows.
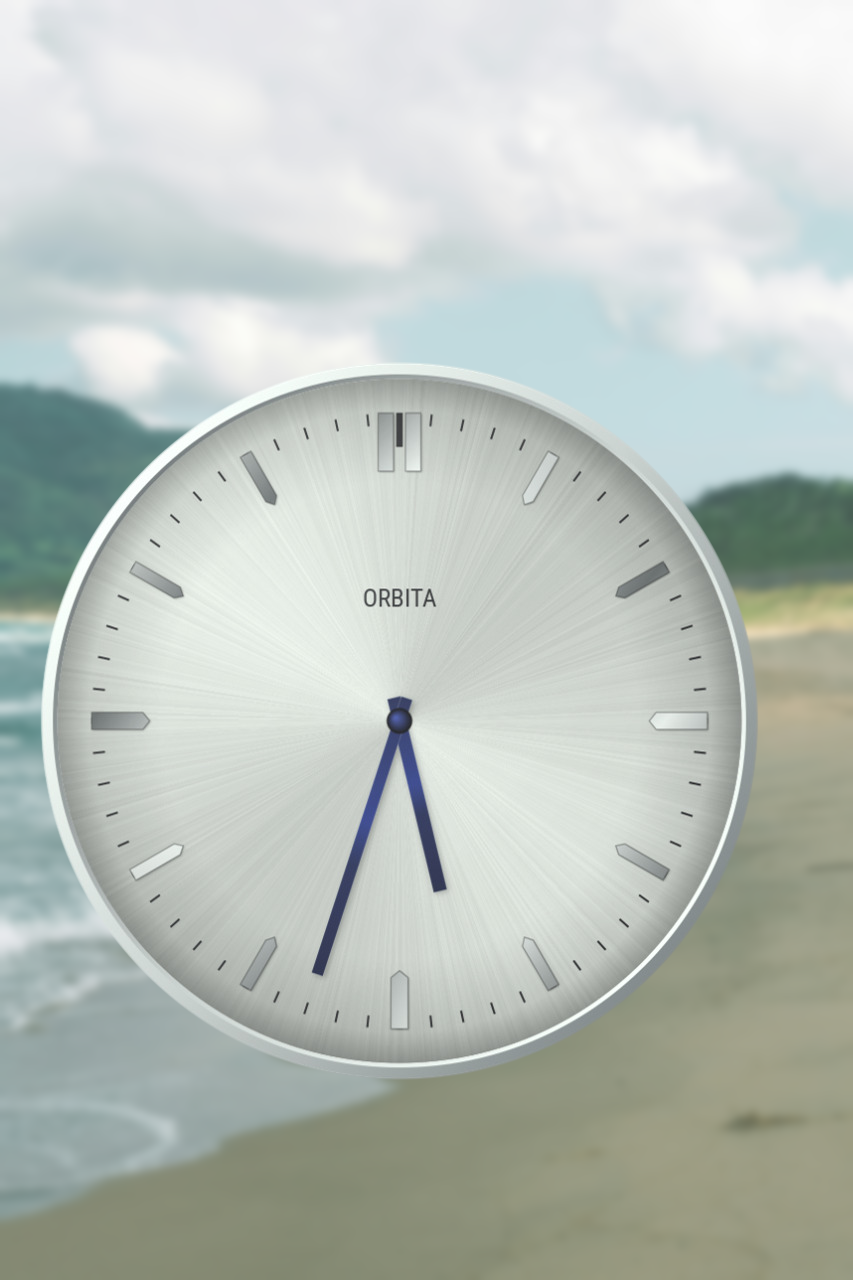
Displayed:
h=5 m=33
